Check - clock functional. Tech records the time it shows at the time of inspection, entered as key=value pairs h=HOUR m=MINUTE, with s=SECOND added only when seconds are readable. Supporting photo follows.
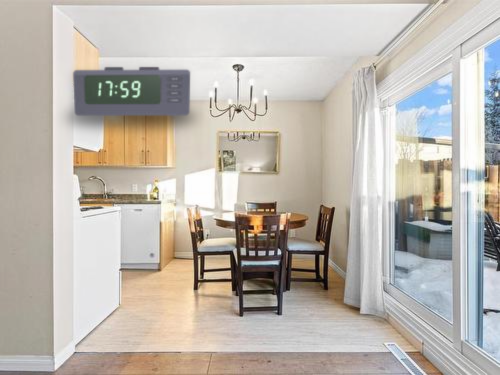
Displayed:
h=17 m=59
